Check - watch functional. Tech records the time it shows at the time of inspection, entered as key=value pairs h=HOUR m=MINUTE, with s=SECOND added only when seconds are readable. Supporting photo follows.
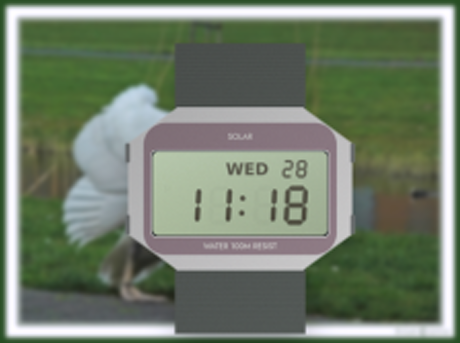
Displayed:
h=11 m=18
